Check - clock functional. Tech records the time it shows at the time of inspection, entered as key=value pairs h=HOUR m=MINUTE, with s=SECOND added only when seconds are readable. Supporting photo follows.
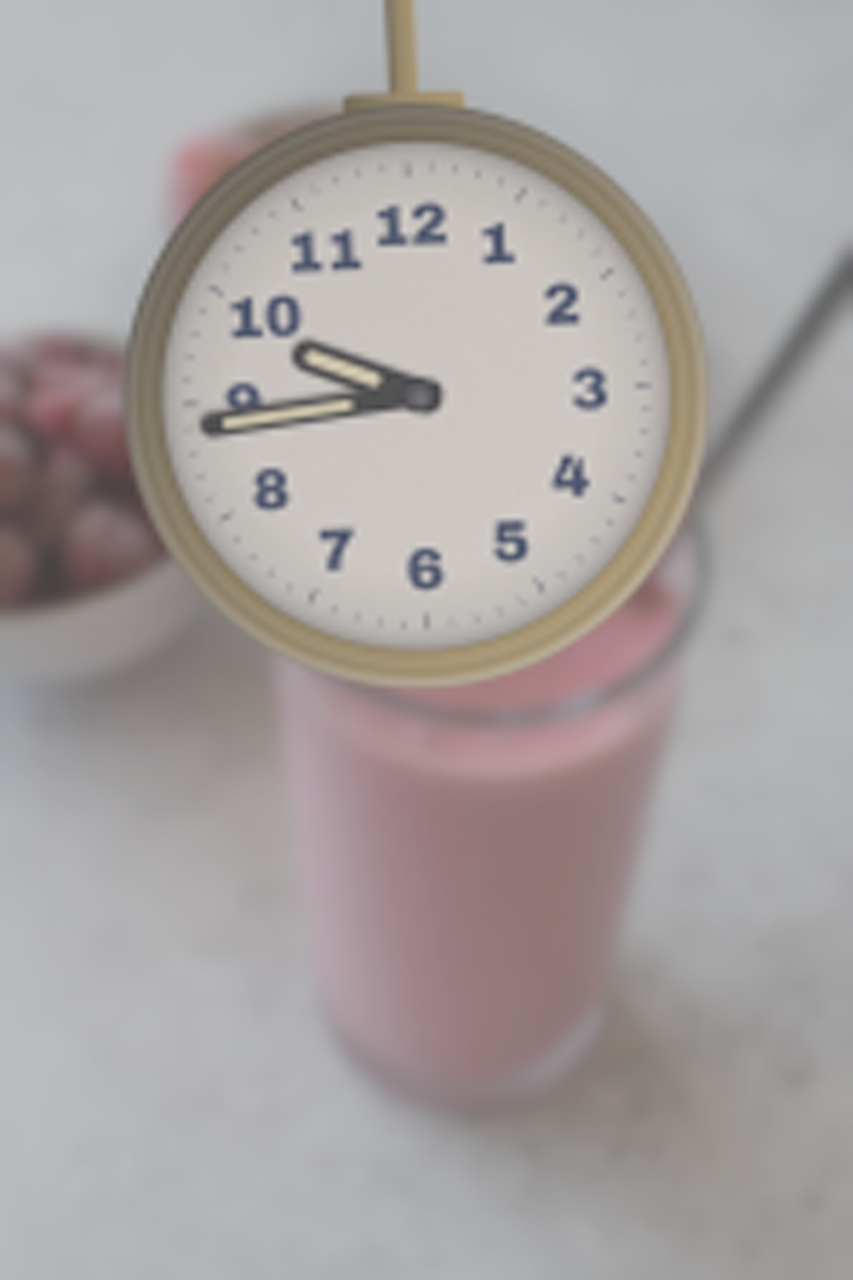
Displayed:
h=9 m=44
